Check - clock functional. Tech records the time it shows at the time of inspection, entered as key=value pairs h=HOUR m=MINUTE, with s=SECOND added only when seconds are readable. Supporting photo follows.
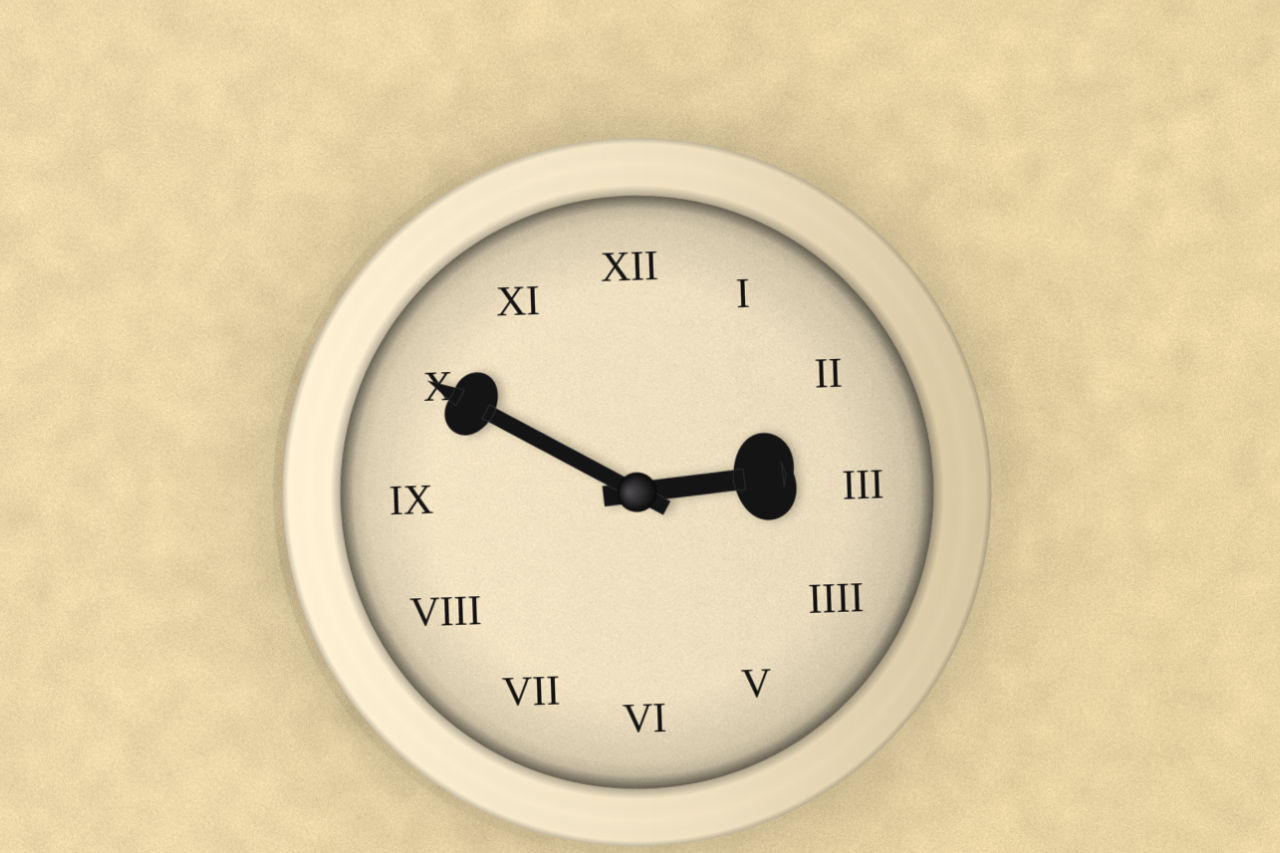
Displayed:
h=2 m=50
